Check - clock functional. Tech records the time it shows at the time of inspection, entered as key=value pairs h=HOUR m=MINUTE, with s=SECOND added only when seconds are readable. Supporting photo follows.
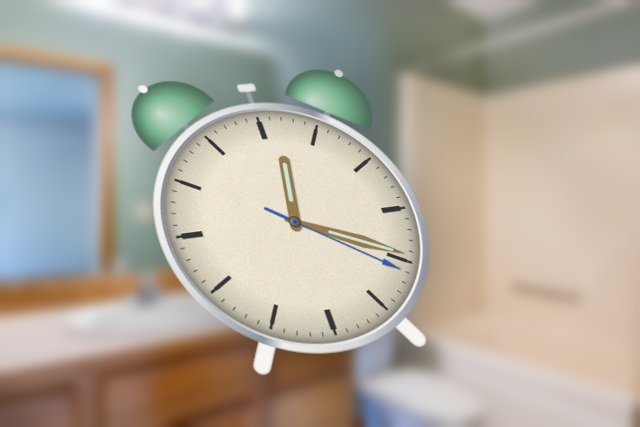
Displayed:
h=12 m=19 s=21
